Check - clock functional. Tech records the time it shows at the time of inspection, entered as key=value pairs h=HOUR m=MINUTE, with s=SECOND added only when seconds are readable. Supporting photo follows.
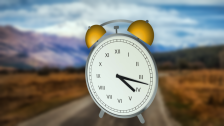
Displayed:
h=4 m=17
